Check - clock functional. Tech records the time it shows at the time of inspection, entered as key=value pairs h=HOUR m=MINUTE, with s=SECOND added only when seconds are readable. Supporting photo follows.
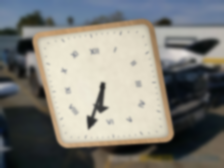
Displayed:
h=6 m=35
